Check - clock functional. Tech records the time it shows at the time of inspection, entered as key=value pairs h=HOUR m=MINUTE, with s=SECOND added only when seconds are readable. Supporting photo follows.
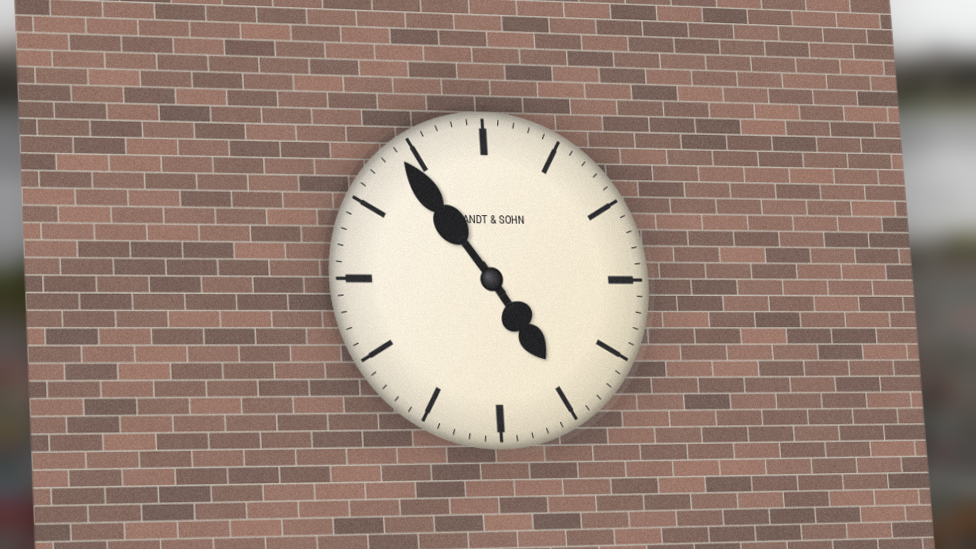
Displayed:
h=4 m=54
